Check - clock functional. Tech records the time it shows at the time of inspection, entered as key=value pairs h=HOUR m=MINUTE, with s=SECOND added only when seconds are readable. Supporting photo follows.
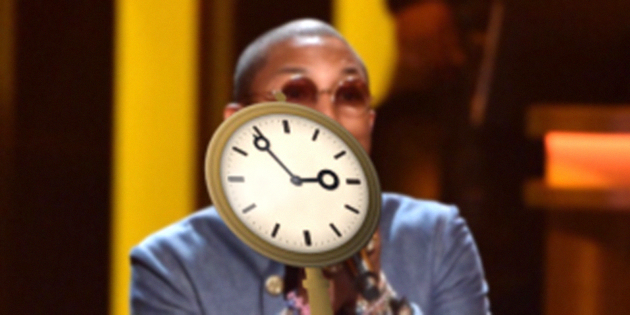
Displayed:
h=2 m=54
